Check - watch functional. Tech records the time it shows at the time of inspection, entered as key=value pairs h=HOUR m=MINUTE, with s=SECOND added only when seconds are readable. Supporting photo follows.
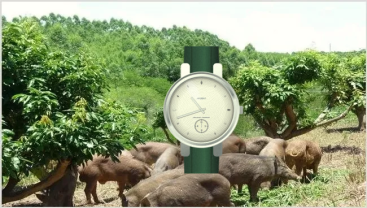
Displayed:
h=10 m=42
